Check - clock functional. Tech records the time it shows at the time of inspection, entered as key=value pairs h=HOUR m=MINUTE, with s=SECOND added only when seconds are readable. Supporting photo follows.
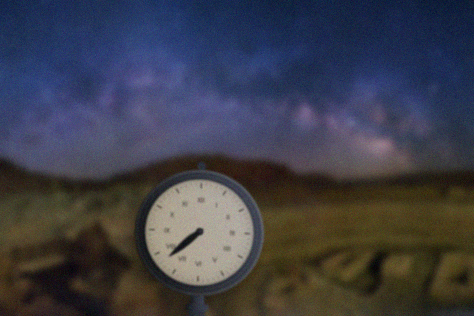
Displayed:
h=7 m=38
